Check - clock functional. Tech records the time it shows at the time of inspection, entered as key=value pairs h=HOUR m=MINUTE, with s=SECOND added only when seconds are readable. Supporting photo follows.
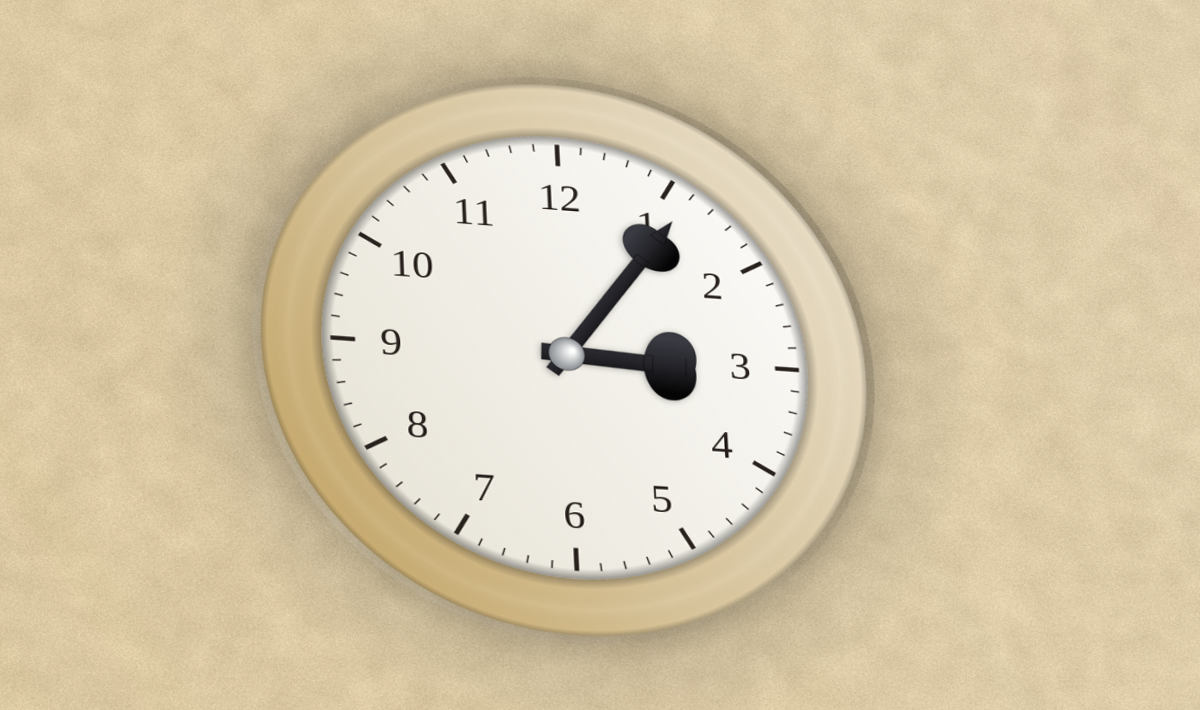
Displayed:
h=3 m=6
